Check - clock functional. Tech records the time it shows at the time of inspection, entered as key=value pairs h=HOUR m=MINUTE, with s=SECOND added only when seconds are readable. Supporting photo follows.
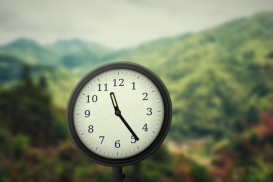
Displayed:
h=11 m=24
